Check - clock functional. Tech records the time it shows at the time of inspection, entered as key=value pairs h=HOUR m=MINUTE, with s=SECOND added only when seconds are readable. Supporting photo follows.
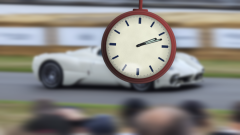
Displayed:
h=2 m=12
